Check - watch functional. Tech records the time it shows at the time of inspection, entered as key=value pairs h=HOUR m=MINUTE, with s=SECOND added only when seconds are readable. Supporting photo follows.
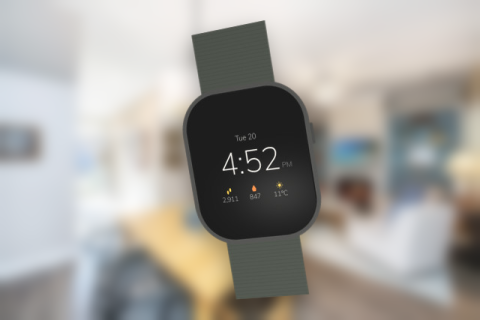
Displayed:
h=4 m=52
